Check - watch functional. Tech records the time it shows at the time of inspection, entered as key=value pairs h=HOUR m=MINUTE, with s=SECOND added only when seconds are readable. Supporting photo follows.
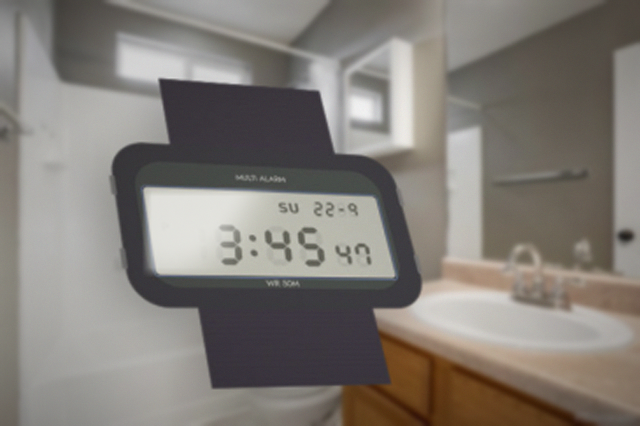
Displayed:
h=3 m=45 s=47
